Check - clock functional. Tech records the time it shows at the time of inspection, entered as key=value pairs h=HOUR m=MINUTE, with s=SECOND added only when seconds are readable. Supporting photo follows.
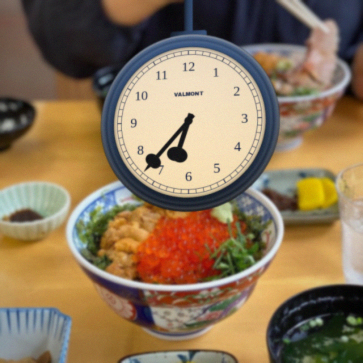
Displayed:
h=6 m=37
